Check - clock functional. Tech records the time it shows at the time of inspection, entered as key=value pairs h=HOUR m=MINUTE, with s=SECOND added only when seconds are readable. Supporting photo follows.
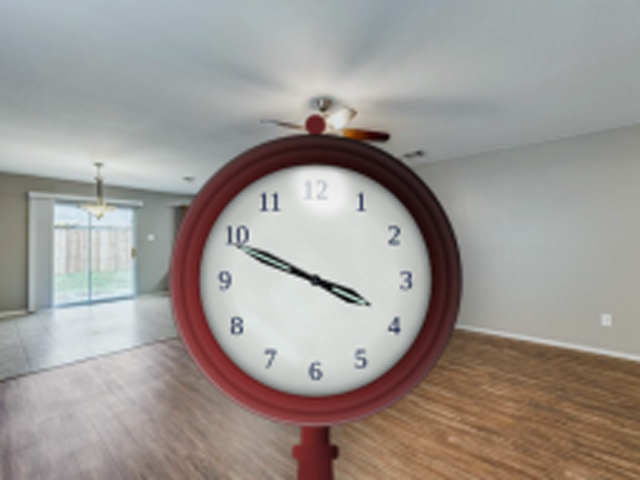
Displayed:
h=3 m=49
